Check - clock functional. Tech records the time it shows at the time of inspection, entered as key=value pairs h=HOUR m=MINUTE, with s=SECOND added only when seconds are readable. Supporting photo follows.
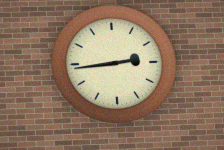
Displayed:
h=2 m=44
